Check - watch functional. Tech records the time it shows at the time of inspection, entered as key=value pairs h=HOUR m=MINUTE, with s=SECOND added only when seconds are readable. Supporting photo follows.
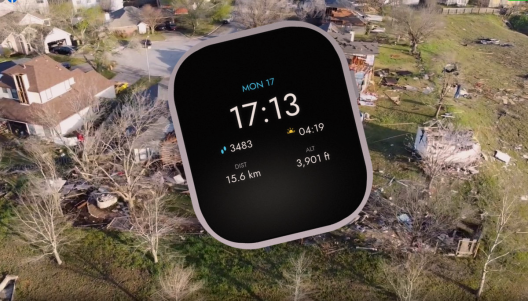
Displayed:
h=17 m=13
